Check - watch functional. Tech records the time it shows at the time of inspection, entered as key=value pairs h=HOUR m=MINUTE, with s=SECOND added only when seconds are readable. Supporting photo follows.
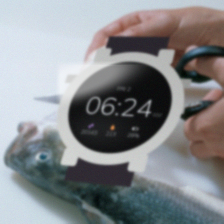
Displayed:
h=6 m=24
